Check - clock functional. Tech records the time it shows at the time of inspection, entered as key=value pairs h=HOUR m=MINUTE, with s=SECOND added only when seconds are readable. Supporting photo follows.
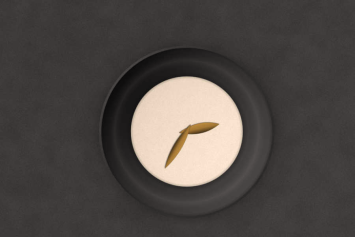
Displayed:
h=2 m=35
